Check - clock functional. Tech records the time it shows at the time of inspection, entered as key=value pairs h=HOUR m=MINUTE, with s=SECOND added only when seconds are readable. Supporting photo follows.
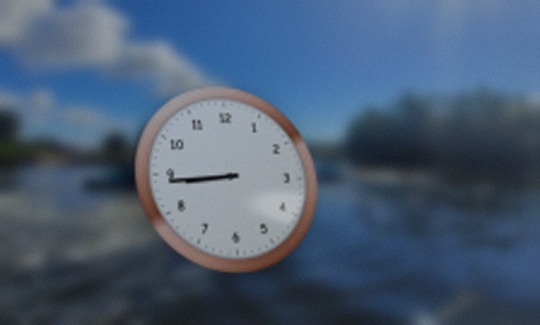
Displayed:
h=8 m=44
